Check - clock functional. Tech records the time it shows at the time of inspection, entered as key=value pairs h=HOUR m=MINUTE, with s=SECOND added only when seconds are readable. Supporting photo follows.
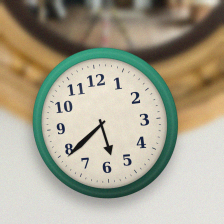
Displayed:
h=5 m=39
